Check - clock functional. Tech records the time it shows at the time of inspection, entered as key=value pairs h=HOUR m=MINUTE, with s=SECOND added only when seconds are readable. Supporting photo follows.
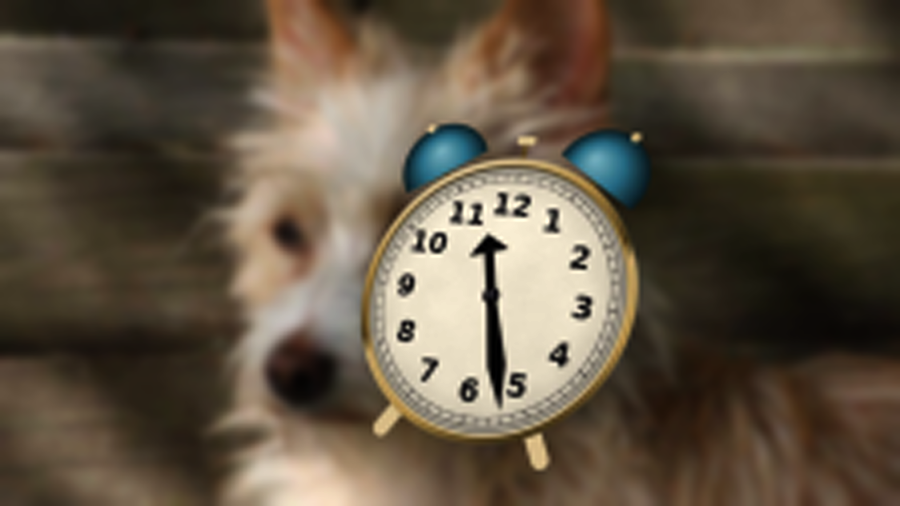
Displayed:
h=11 m=27
